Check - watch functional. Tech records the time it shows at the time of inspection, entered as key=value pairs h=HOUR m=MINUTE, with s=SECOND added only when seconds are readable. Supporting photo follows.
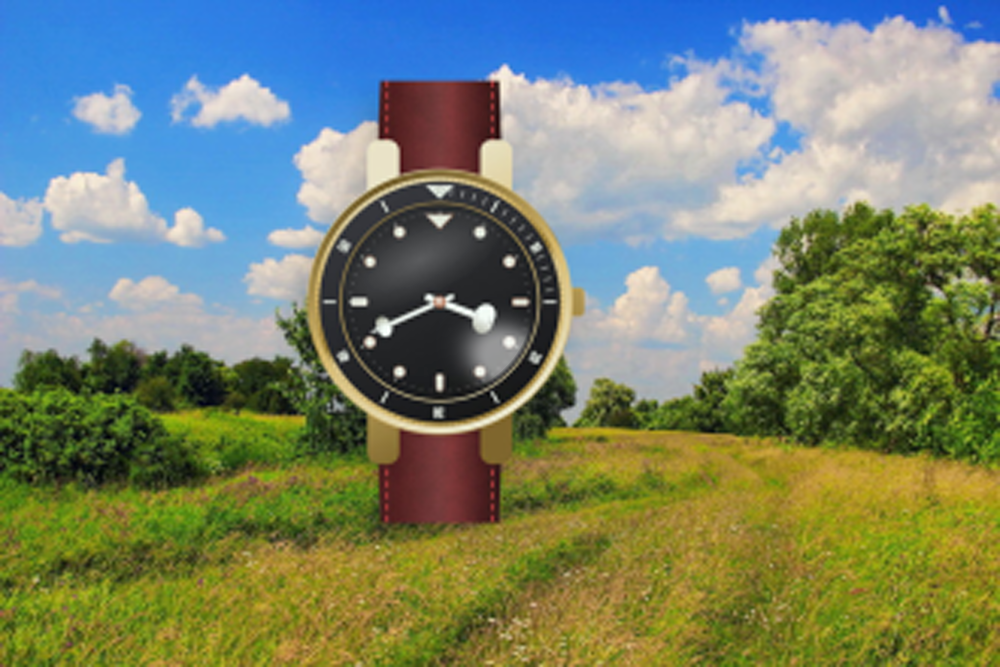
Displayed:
h=3 m=41
